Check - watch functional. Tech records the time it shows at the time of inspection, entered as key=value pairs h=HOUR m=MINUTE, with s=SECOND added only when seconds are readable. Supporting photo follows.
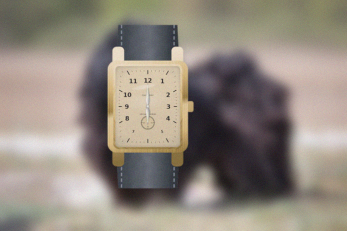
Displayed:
h=6 m=0
